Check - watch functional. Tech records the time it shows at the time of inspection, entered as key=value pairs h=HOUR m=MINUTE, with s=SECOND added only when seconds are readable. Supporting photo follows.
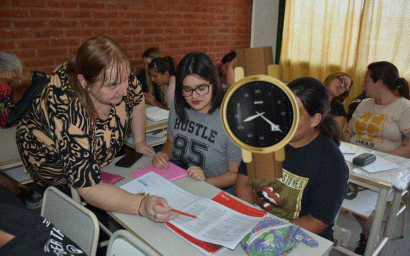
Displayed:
h=8 m=22
